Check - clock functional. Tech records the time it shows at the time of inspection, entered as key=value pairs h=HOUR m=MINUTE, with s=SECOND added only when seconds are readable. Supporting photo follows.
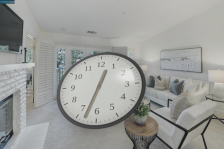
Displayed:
h=12 m=33
